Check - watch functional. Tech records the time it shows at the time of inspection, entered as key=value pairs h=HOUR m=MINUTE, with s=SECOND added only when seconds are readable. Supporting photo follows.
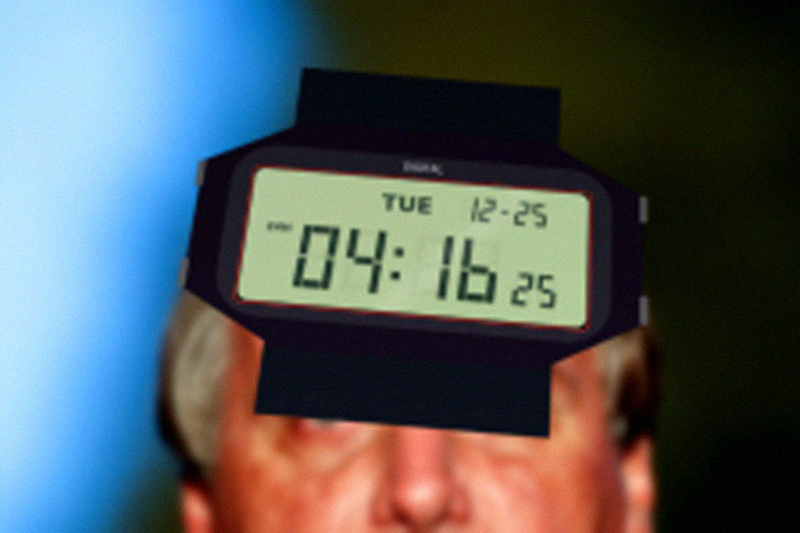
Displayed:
h=4 m=16 s=25
